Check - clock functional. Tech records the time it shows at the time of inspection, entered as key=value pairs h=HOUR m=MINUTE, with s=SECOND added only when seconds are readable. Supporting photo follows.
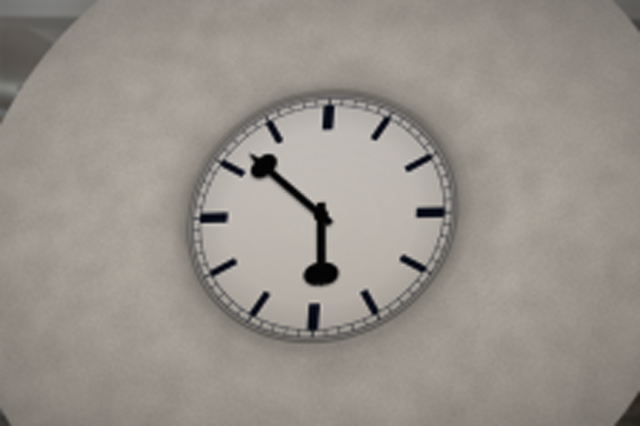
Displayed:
h=5 m=52
